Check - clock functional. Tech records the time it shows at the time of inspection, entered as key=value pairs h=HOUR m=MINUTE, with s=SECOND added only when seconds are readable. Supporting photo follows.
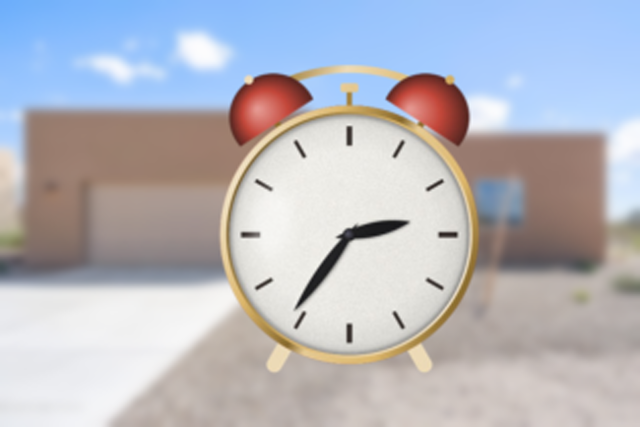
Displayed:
h=2 m=36
